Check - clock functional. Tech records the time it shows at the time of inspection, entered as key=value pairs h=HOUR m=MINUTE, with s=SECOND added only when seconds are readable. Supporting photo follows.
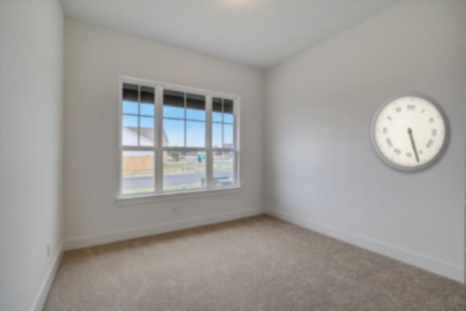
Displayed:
h=5 m=27
